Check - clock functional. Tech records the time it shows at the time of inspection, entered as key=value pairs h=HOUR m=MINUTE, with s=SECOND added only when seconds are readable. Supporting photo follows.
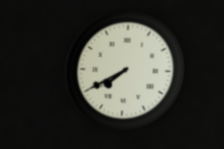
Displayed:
h=7 m=40
